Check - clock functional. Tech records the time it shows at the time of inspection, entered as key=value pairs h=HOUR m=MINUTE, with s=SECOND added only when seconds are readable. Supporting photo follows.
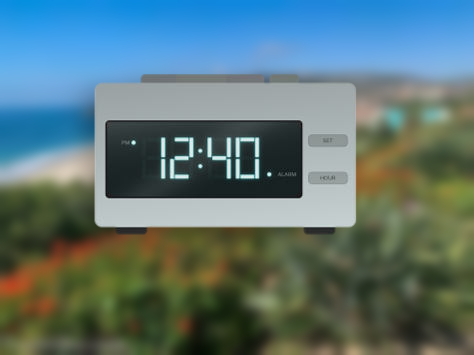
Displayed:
h=12 m=40
